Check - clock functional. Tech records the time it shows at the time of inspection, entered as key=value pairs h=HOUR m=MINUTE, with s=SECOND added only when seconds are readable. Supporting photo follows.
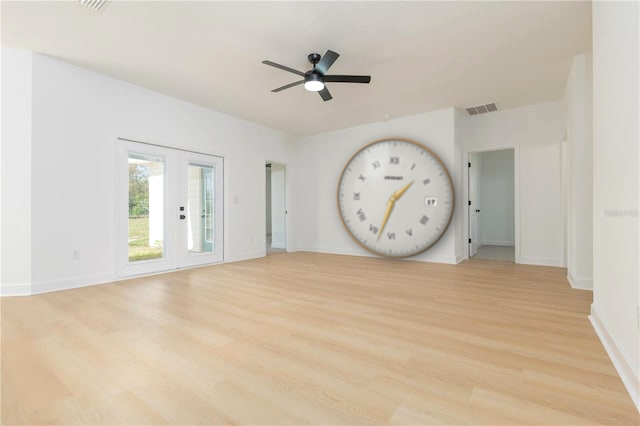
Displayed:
h=1 m=33
